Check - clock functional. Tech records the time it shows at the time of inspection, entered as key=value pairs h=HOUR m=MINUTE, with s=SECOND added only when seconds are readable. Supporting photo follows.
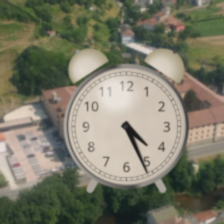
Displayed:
h=4 m=26
